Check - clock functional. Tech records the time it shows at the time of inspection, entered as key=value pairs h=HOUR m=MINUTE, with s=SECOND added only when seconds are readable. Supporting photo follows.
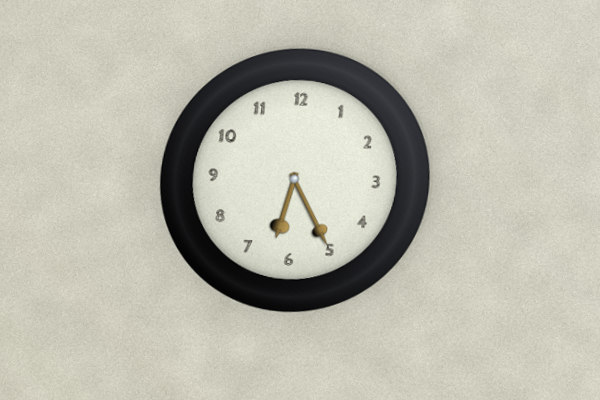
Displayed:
h=6 m=25
